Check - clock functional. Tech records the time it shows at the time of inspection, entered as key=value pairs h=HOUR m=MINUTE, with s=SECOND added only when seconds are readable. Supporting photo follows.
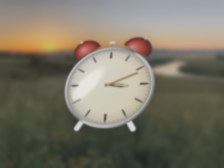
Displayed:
h=3 m=11
